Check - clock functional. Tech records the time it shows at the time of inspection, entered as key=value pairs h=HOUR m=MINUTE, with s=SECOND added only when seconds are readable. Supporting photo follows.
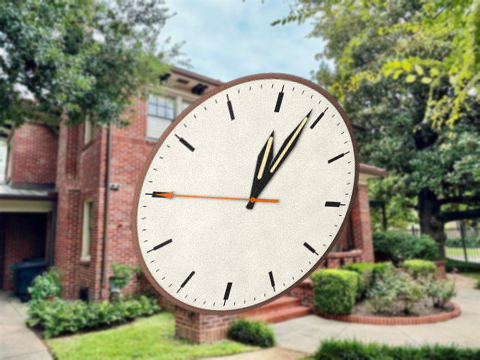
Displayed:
h=12 m=3 s=45
